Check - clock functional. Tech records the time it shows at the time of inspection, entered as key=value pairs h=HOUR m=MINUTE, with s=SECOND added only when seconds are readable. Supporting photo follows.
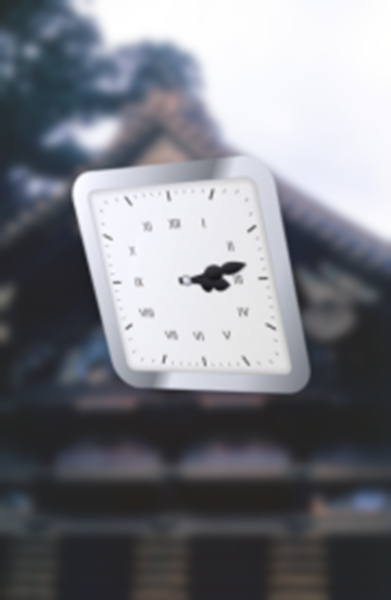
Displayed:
h=3 m=13
